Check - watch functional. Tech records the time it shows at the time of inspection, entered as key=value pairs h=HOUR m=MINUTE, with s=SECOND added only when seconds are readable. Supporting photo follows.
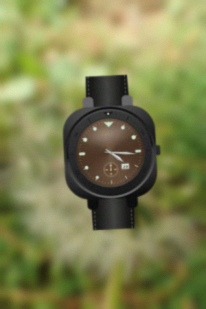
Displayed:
h=4 m=16
